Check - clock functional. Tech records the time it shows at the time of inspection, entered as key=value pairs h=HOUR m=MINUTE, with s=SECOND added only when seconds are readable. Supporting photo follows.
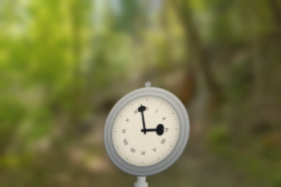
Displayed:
h=2 m=58
